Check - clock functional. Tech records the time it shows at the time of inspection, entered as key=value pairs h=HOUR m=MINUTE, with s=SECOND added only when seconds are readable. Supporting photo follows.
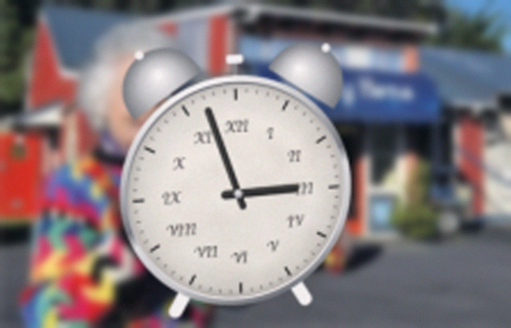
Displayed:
h=2 m=57
